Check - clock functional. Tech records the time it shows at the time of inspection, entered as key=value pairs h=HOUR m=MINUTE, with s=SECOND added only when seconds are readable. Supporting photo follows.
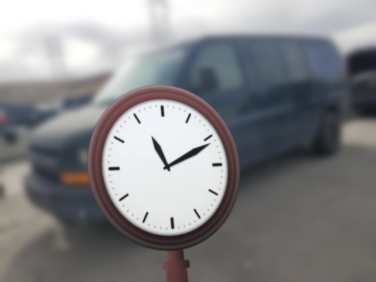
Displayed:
h=11 m=11
